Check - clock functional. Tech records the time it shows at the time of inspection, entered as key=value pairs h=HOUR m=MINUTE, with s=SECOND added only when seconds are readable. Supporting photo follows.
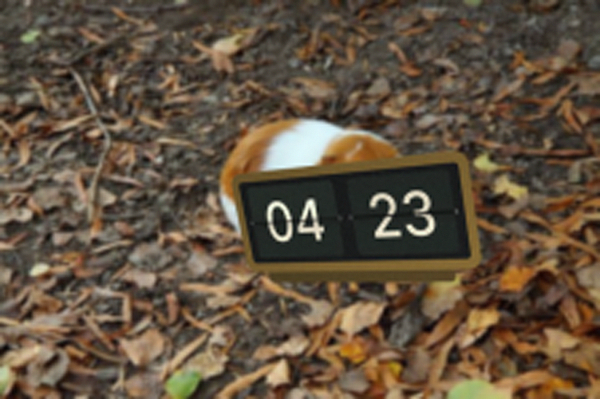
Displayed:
h=4 m=23
